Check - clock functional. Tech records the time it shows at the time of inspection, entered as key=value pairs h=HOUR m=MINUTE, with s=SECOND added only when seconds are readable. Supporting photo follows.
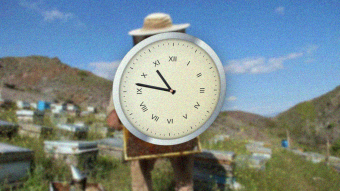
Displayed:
h=10 m=47
